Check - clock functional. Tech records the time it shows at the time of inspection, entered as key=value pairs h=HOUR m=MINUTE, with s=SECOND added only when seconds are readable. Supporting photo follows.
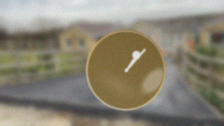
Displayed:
h=1 m=7
